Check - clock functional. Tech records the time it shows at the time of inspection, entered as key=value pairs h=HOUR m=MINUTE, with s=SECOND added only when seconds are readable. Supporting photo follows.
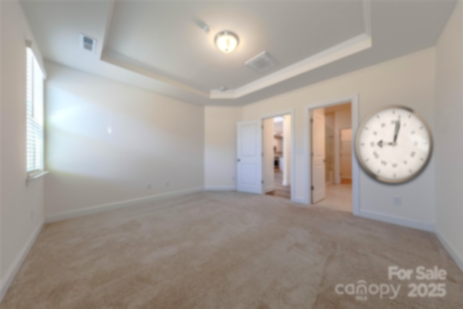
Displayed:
h=9 m=2
